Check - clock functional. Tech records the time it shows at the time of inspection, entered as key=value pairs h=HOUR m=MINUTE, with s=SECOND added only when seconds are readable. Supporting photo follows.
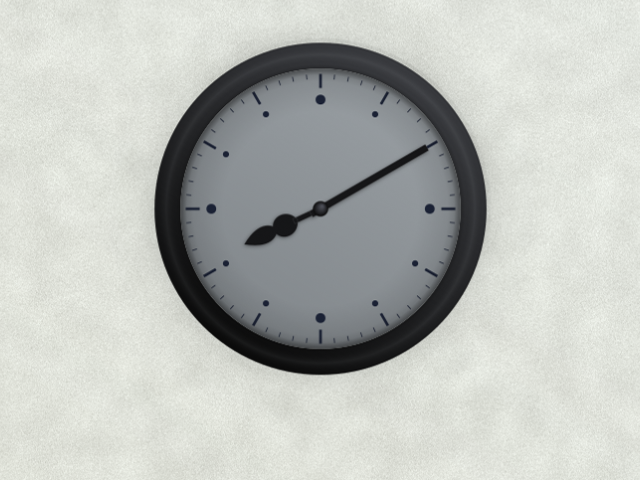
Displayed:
h=8 m=10
